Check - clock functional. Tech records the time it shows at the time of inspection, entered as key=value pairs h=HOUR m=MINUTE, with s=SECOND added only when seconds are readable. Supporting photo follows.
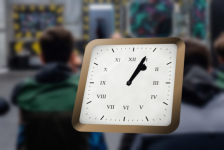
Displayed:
h=1 m=4
